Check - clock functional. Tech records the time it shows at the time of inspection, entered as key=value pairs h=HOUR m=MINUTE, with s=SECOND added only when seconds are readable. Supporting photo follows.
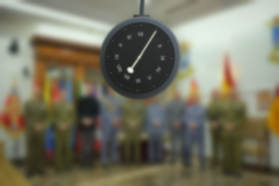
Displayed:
h=7 m=5
